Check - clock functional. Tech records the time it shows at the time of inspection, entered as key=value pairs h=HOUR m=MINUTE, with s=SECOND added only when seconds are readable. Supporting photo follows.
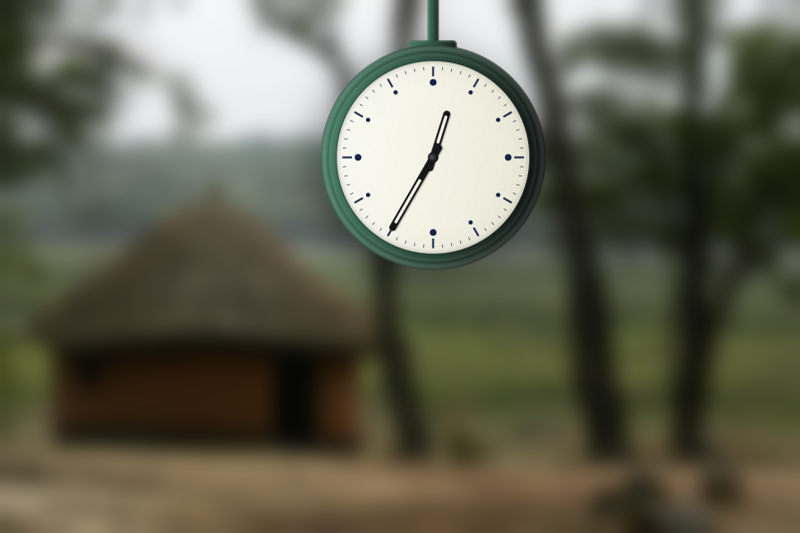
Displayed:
h=12 m=35
